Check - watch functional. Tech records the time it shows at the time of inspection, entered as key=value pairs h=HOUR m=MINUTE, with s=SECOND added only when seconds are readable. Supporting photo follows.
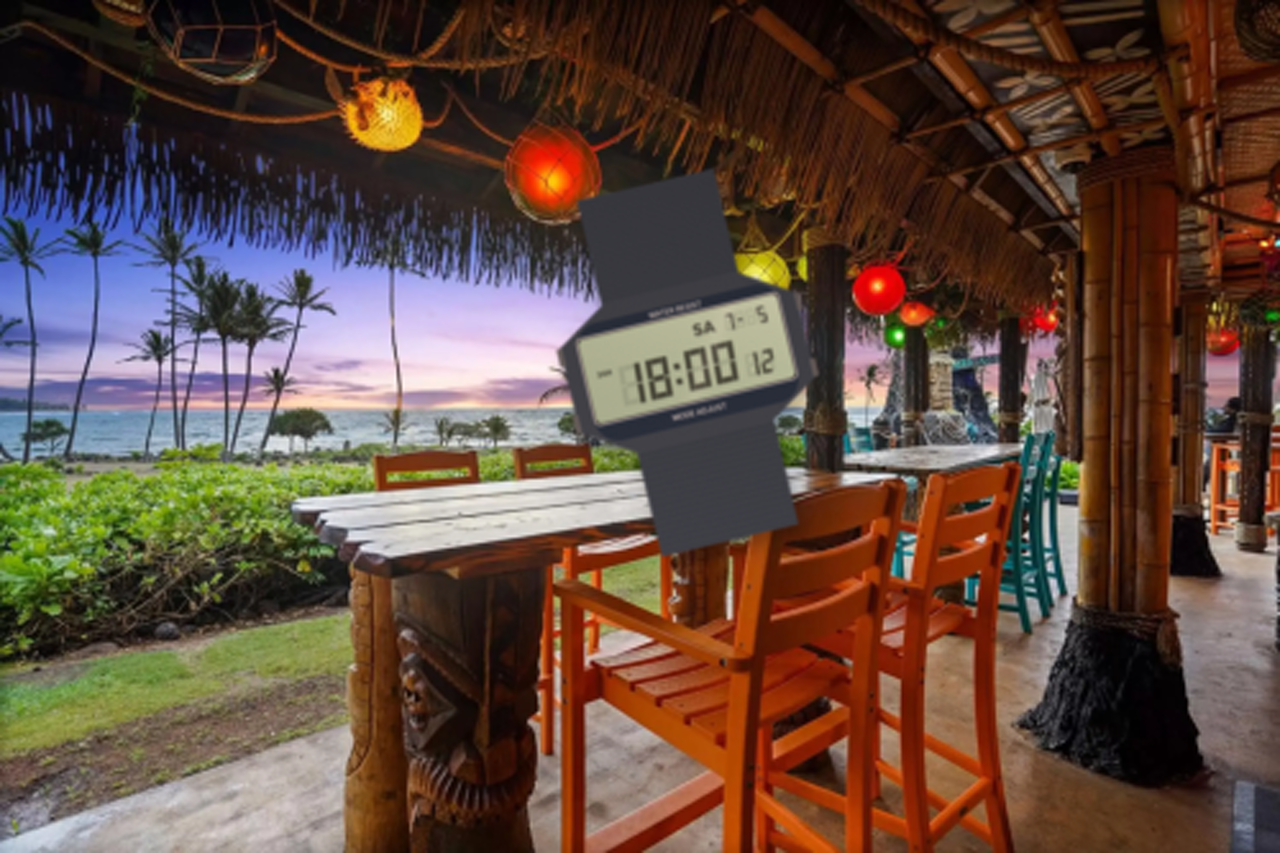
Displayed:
h=18 m=0 s=12
